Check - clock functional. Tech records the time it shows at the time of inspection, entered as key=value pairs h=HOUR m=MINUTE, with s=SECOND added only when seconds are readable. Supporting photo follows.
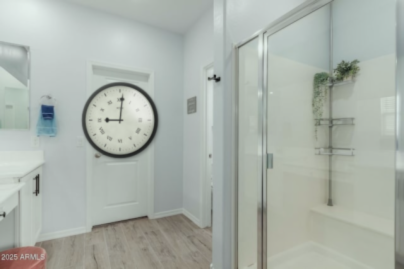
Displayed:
h=9 m=1
